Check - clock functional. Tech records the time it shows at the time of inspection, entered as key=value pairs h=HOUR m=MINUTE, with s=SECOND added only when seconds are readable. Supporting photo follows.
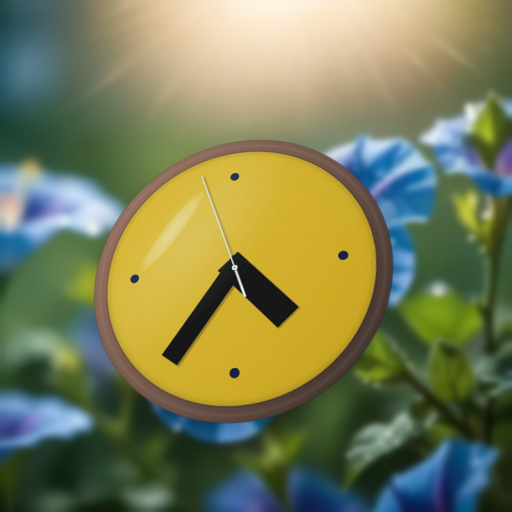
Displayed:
h=4 m=35 s=57
